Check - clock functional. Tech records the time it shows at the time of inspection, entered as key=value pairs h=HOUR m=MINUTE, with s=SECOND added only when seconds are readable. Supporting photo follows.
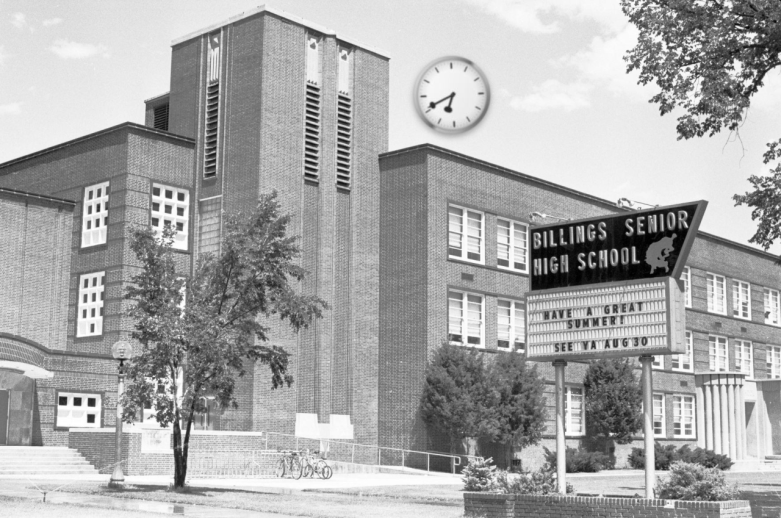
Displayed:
h=6 m=41
